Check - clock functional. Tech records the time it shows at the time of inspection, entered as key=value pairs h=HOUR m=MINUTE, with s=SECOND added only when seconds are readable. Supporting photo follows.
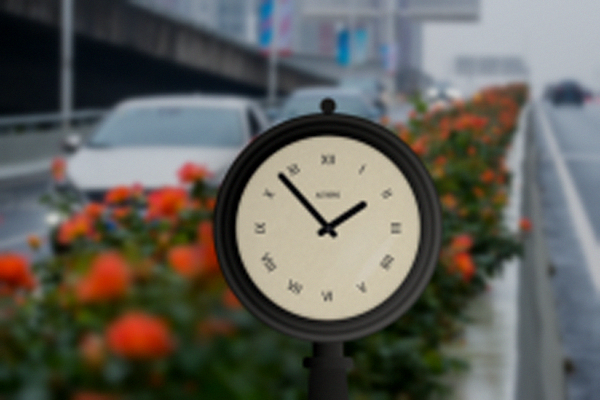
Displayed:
h=1 m=53
